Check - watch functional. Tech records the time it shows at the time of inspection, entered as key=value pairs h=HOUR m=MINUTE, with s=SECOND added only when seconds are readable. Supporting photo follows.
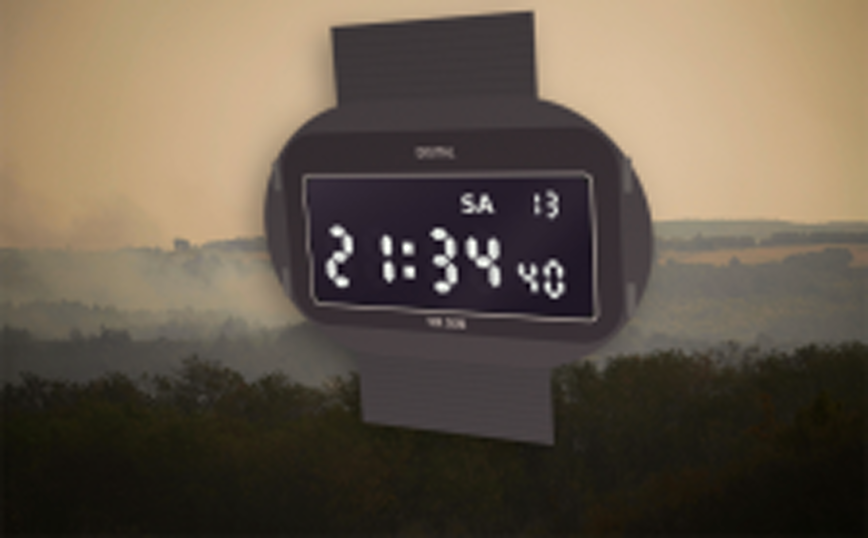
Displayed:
h=21 m=34 s=40
